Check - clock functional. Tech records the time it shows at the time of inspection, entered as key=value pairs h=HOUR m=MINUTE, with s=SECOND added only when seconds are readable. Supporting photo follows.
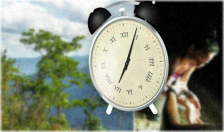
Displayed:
h=7 m=4
